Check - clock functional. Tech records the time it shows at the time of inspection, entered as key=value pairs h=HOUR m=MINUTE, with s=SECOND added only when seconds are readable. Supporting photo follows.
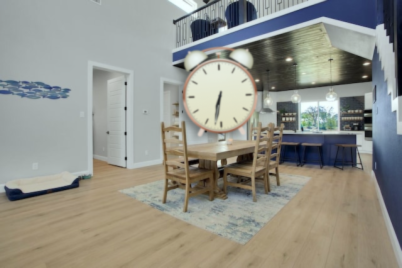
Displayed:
h=6 m=32
